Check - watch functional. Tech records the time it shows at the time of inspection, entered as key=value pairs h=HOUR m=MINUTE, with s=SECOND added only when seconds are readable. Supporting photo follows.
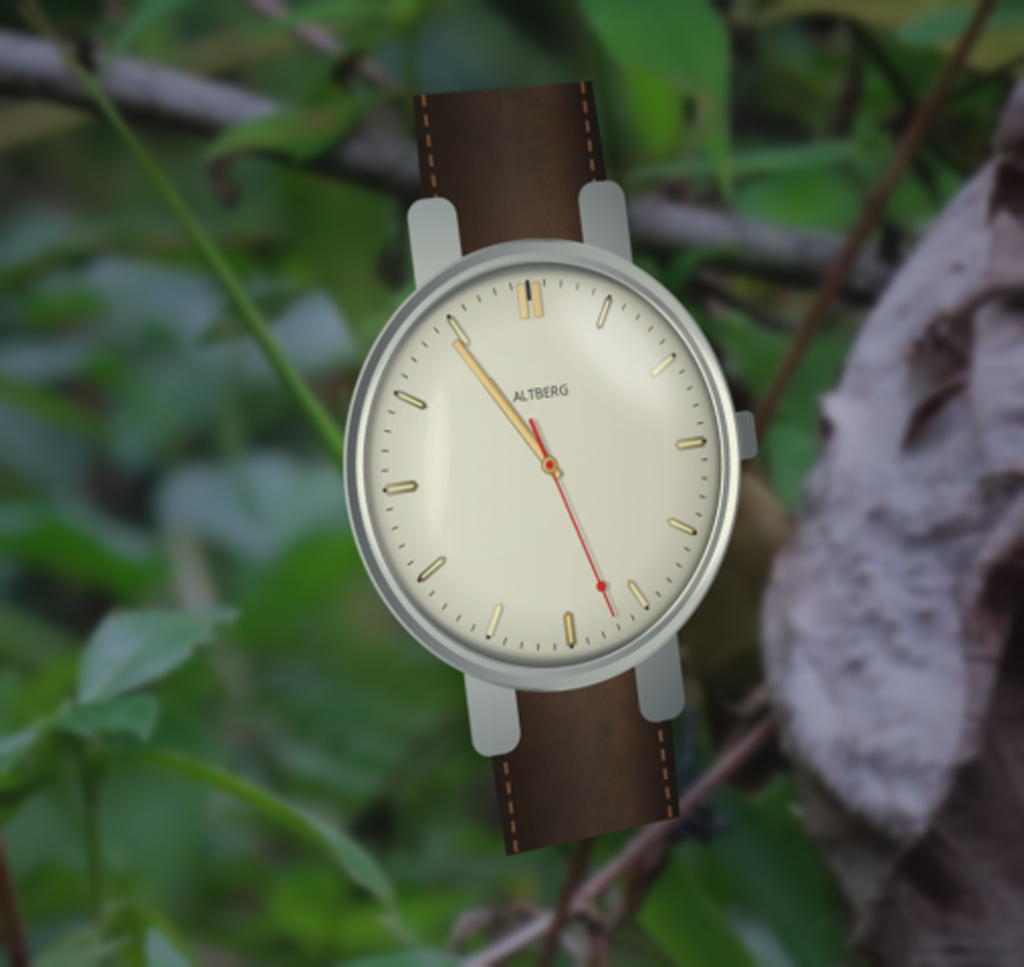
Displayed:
h=10 m=54 s=27
